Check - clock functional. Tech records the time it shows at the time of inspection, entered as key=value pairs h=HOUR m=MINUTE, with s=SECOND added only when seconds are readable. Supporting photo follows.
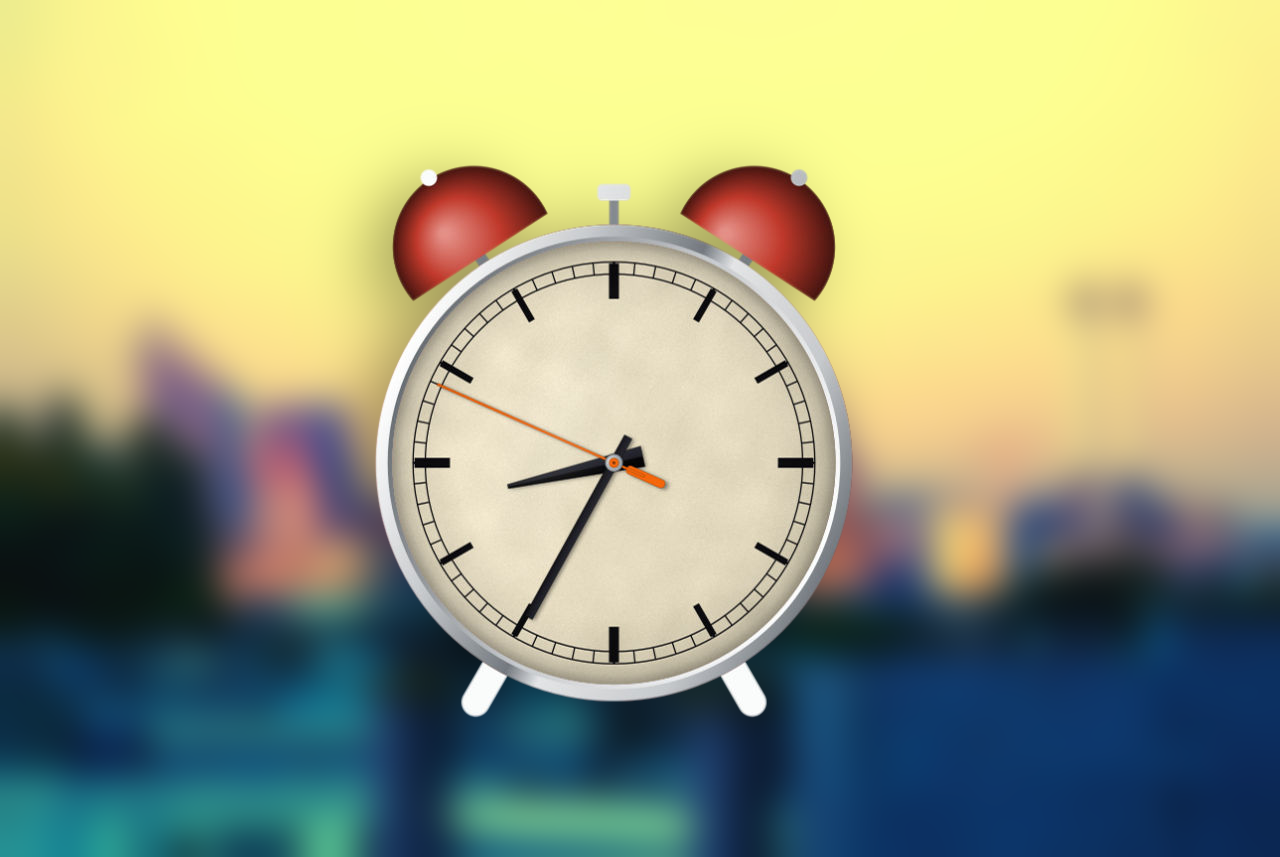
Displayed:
h=8 m=34 s=49
